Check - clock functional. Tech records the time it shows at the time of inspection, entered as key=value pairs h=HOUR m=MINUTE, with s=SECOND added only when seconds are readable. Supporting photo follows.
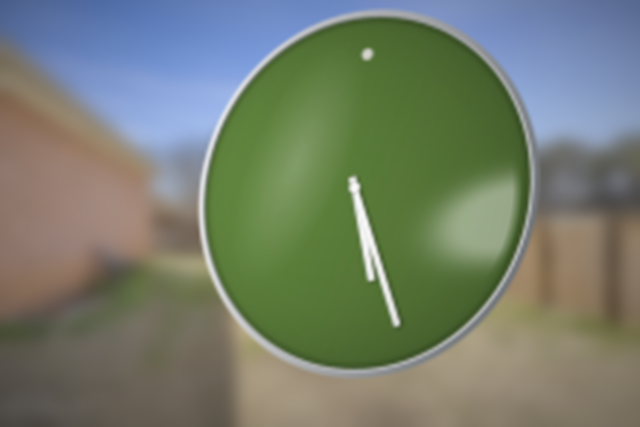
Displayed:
h=5 m=26
